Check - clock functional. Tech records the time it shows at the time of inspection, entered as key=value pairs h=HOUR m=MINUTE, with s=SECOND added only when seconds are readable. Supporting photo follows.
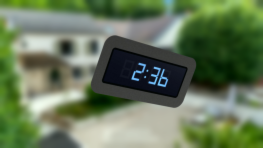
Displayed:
h=2 m=36
